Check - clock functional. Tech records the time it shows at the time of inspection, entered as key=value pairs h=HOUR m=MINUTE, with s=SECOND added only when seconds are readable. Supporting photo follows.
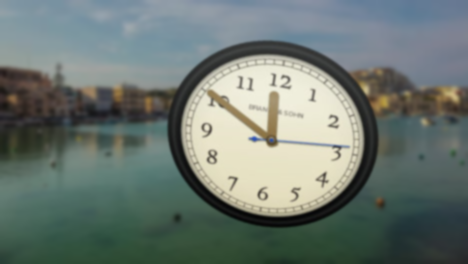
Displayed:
h=11 m=50 s=14
